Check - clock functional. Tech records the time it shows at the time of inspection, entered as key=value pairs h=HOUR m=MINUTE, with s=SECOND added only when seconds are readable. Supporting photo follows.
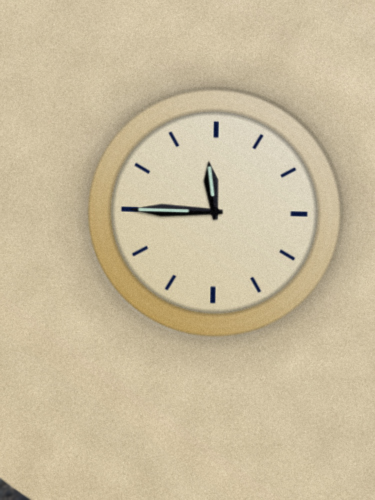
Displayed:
h=11 m=45
